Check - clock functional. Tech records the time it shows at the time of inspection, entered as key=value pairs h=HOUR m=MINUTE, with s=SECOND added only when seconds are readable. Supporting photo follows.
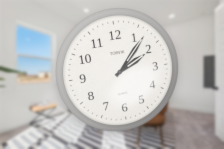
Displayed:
h=2 m=7
